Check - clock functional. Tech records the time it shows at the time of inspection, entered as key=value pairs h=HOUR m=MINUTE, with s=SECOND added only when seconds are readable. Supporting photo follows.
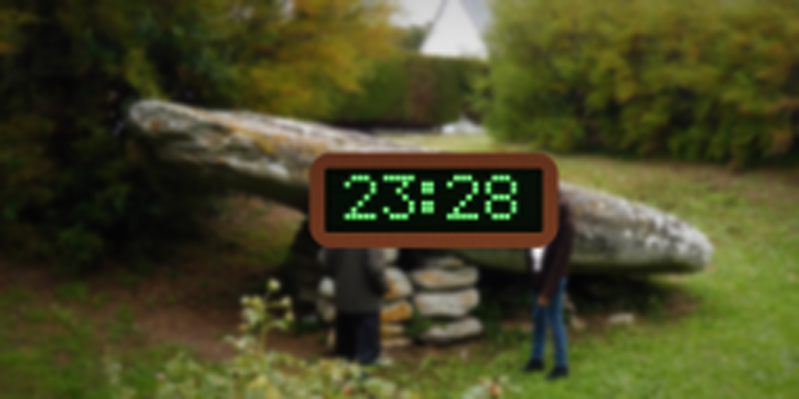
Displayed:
h=23 m=28
